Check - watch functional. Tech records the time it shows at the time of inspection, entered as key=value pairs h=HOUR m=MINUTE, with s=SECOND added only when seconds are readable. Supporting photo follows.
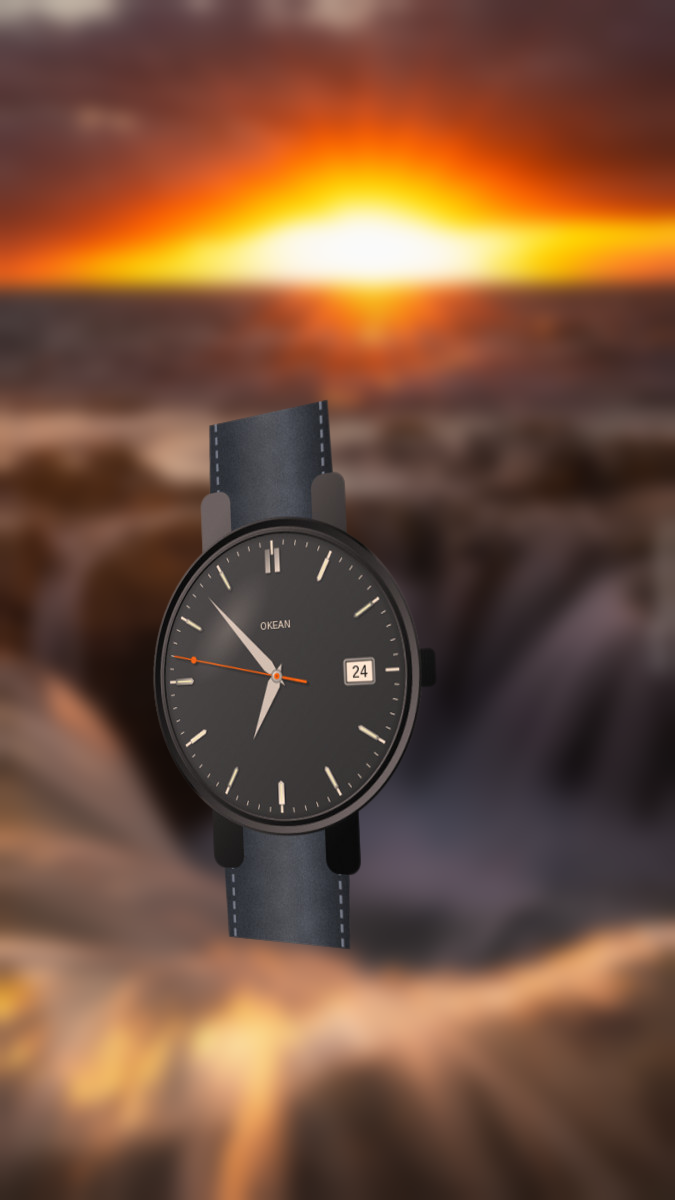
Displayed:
h=6 m=52 s=47
